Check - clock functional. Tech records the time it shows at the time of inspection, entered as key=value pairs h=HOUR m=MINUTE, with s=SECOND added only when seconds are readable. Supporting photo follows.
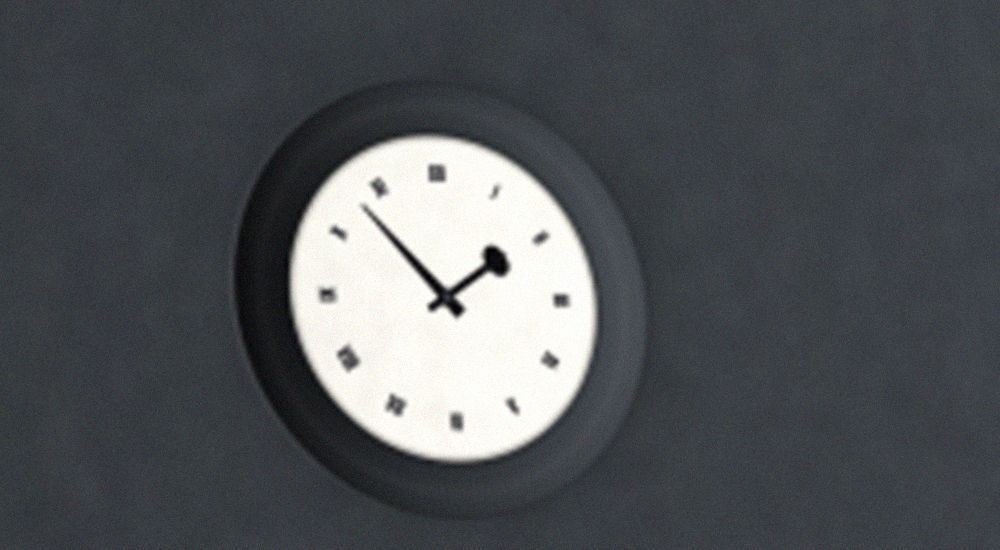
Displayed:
h=1 m=53
